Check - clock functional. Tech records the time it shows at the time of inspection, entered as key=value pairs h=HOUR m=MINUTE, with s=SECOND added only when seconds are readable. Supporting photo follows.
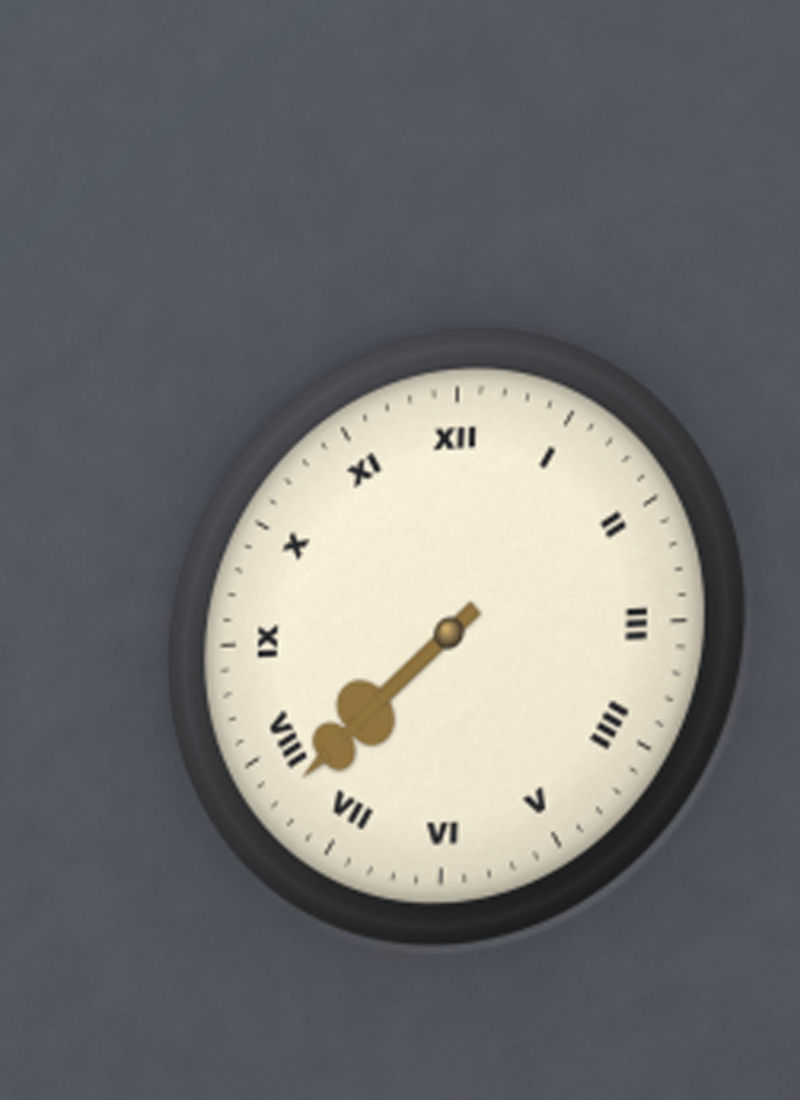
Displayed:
h=7 m=38
